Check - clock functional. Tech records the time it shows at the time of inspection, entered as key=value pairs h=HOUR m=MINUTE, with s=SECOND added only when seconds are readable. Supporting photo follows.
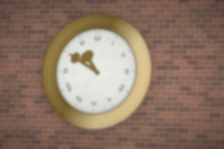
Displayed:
h=10 m=50
